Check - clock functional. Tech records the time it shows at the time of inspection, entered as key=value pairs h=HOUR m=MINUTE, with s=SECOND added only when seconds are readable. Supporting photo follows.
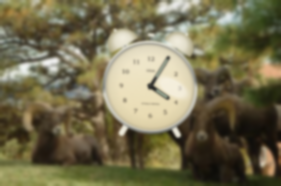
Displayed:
h=4 m=5
